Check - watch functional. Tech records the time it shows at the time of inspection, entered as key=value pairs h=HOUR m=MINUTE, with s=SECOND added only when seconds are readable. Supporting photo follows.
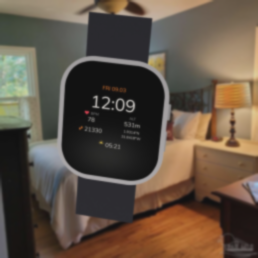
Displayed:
h=12 m=9
